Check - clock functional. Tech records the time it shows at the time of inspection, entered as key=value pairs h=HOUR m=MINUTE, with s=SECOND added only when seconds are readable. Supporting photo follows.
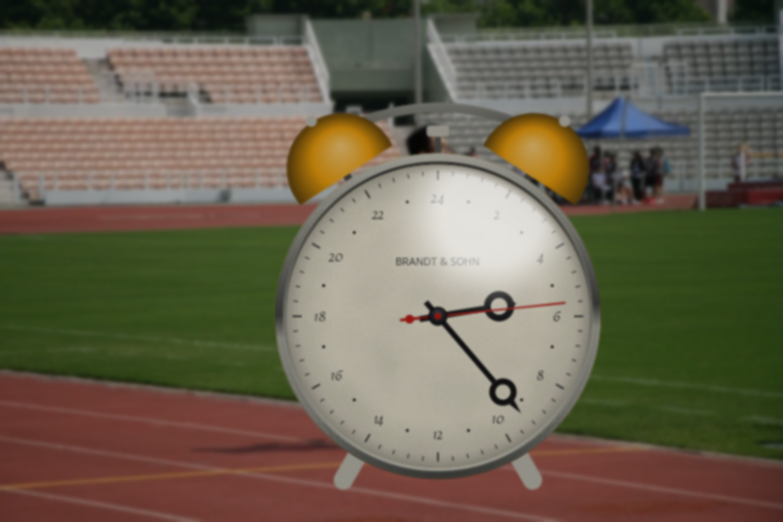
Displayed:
h=5 m=23 s=14
